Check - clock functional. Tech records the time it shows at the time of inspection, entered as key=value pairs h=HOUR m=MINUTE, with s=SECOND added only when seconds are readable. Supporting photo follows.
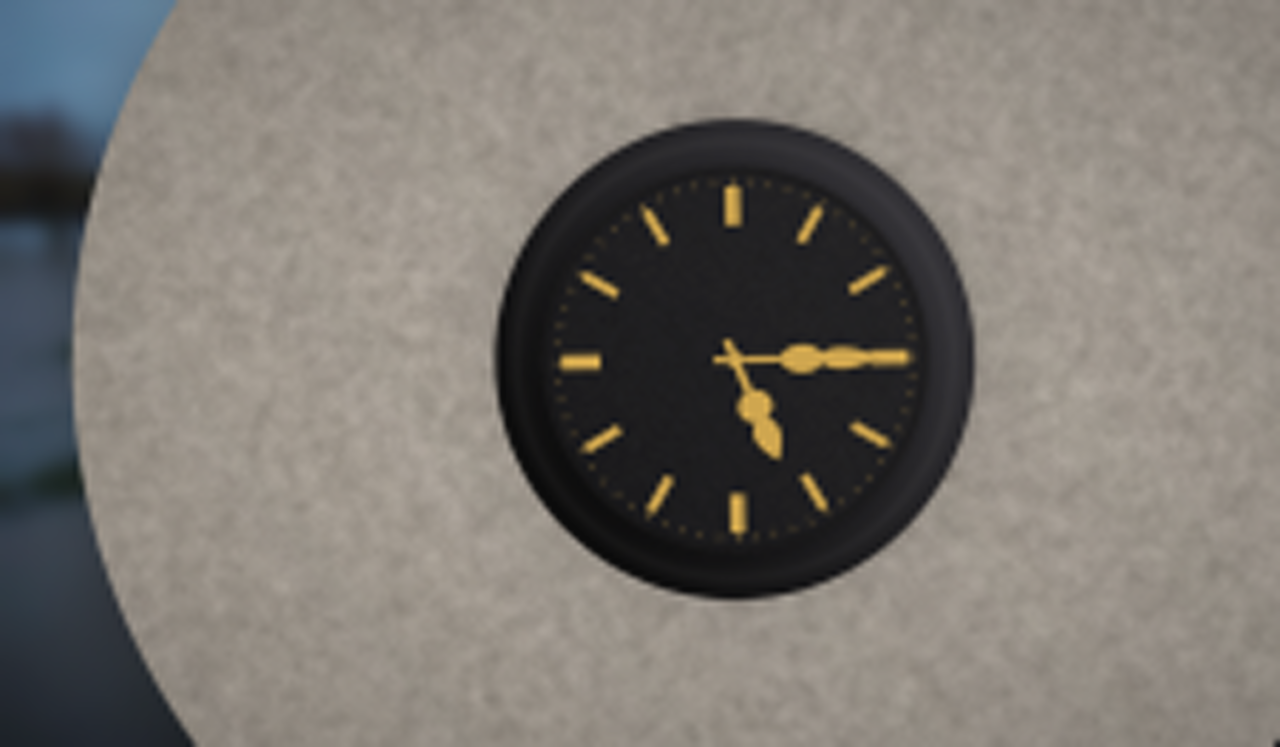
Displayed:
h=5 m=15
